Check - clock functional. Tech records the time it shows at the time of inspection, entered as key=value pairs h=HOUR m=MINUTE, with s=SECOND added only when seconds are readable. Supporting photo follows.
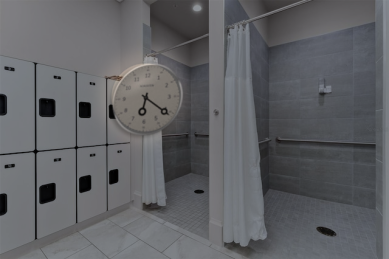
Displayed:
h=6 m=21
